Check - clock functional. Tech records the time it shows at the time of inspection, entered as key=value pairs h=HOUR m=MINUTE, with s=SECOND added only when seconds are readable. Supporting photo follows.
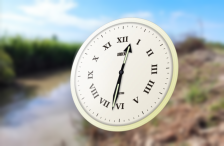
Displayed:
h=12 m=32
